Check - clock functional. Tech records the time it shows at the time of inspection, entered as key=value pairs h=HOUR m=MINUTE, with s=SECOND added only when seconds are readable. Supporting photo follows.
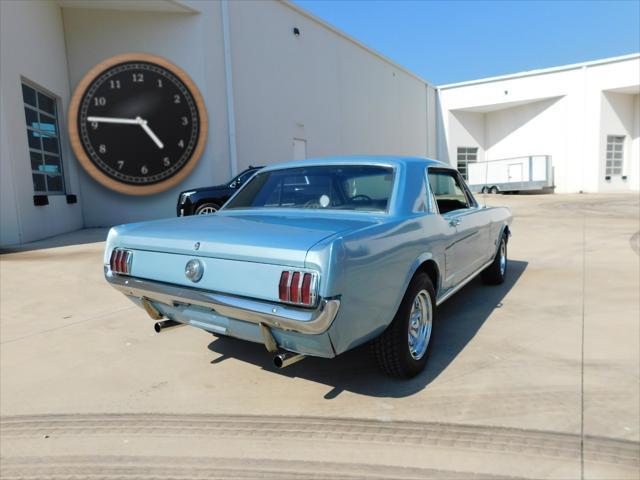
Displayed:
h=4 m=46
